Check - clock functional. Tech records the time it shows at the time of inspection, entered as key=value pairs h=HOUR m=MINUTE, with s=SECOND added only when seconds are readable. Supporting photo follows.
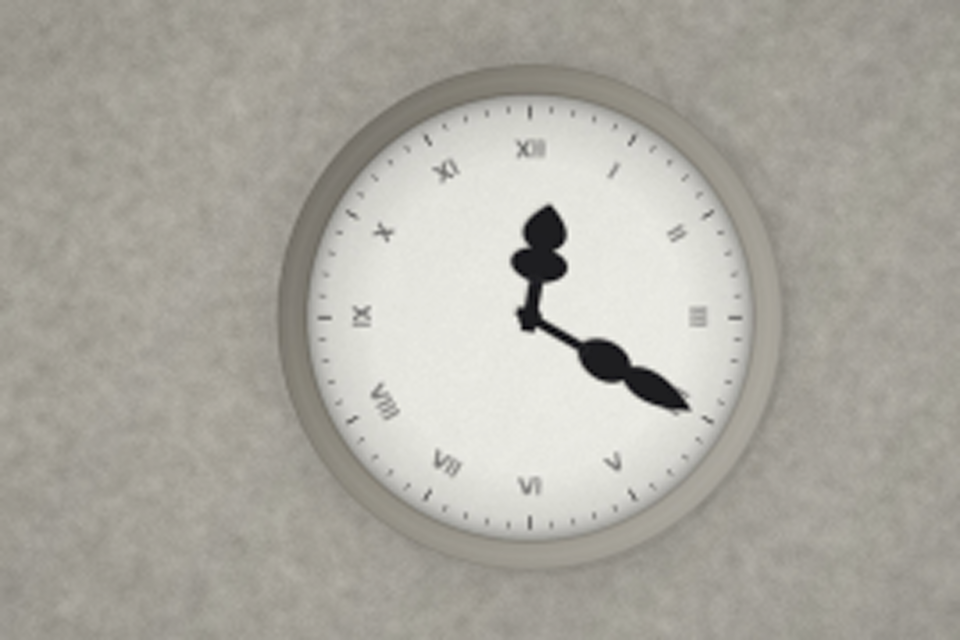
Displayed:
h=12 m=20
